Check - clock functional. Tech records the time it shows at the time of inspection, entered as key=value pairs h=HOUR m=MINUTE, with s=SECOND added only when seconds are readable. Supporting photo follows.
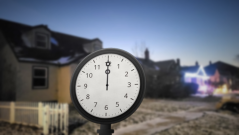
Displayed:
h=12 m=0
